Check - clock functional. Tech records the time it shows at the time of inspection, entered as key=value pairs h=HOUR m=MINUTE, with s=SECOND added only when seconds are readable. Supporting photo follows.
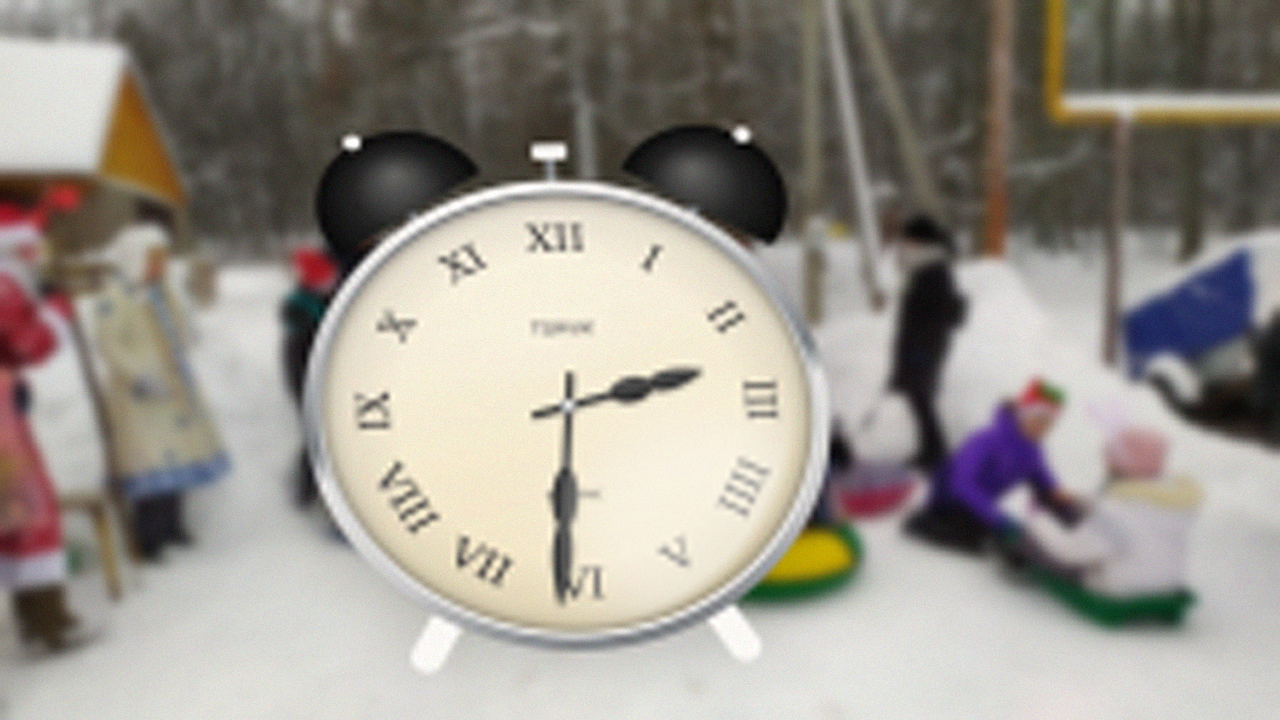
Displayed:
h=2 m=31
